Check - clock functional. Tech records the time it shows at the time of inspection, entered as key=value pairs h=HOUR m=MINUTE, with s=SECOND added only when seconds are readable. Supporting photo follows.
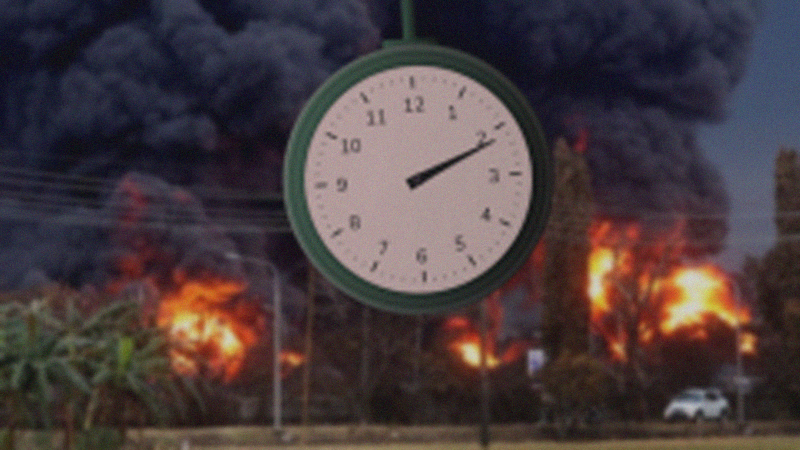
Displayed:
h=2 m=11
